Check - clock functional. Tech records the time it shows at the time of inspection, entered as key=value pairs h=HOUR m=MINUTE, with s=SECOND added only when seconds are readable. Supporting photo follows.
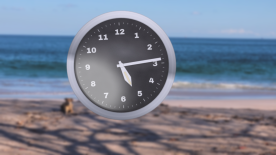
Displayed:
h=5 m=14
